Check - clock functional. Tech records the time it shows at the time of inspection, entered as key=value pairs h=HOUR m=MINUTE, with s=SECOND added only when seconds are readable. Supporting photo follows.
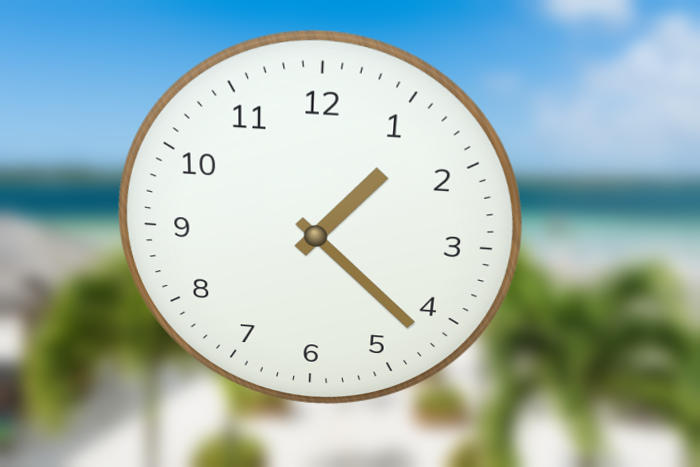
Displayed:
h=1 m=22
